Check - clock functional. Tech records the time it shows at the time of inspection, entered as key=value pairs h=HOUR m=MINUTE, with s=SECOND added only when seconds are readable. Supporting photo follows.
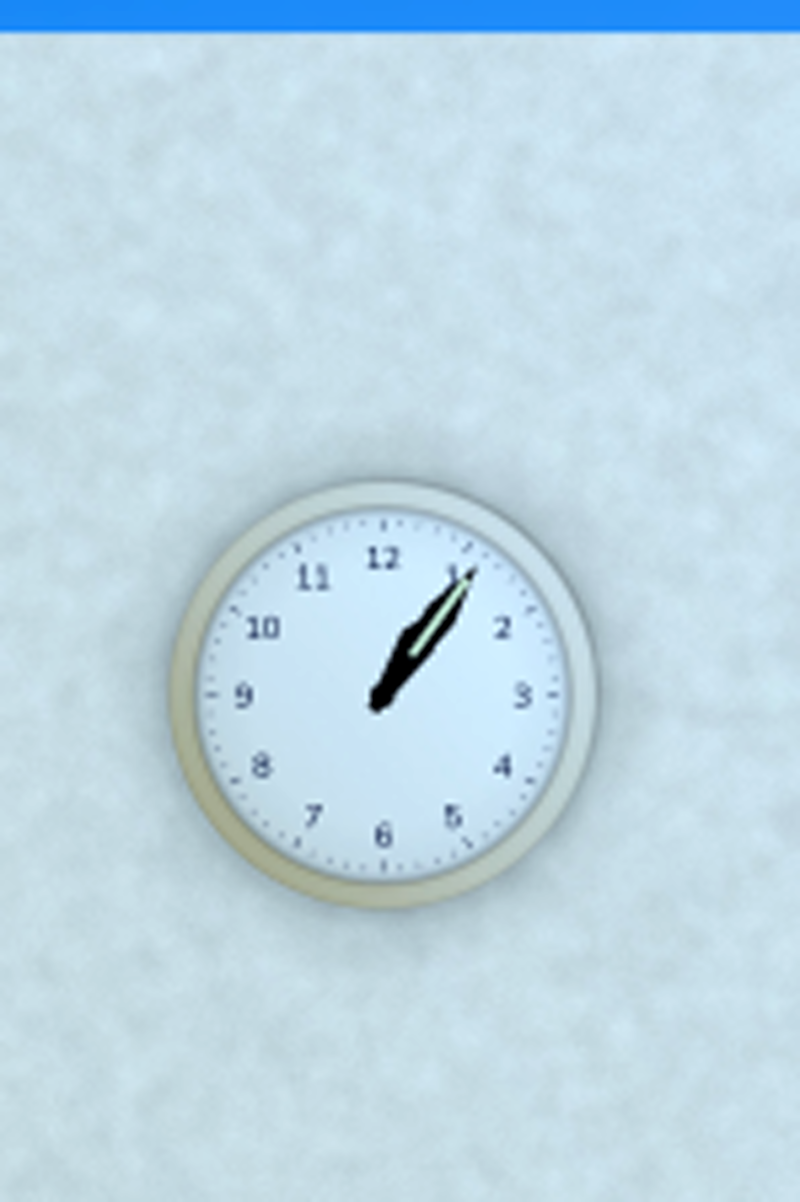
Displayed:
h=1 m=6
